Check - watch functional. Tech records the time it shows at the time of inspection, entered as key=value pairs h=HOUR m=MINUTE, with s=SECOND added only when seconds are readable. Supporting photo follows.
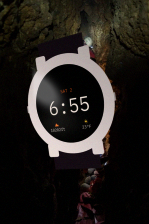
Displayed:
h=6 m=55
